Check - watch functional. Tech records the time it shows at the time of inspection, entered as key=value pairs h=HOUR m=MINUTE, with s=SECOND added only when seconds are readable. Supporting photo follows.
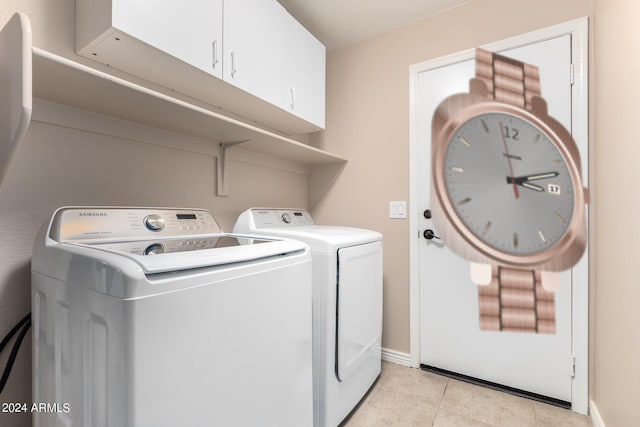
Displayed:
h=3 m=11 s=58
